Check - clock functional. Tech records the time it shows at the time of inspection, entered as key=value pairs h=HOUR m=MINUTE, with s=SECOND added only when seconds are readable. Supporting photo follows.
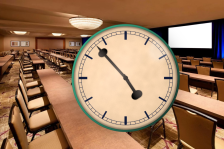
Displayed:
h=4 m=53
